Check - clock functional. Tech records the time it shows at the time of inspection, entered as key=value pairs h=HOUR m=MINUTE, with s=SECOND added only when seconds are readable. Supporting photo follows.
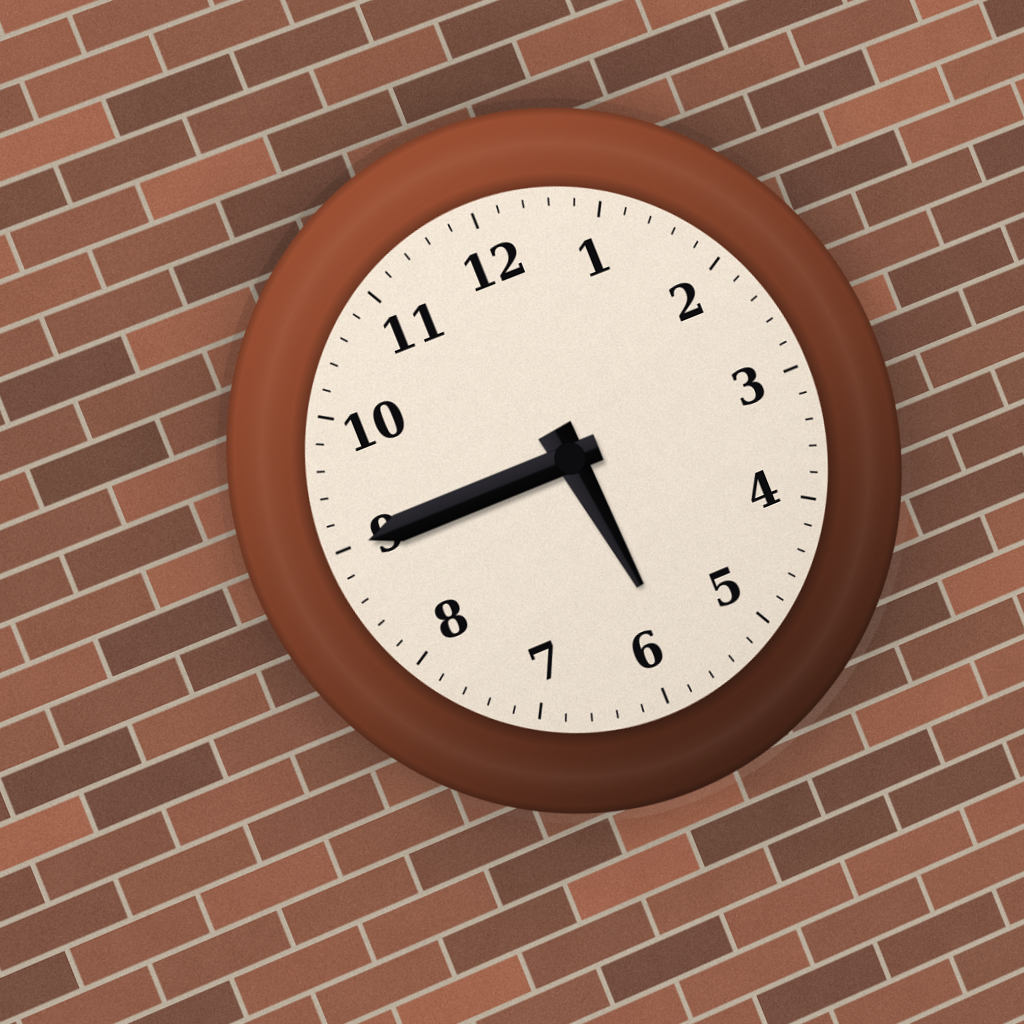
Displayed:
h=5 m=45
